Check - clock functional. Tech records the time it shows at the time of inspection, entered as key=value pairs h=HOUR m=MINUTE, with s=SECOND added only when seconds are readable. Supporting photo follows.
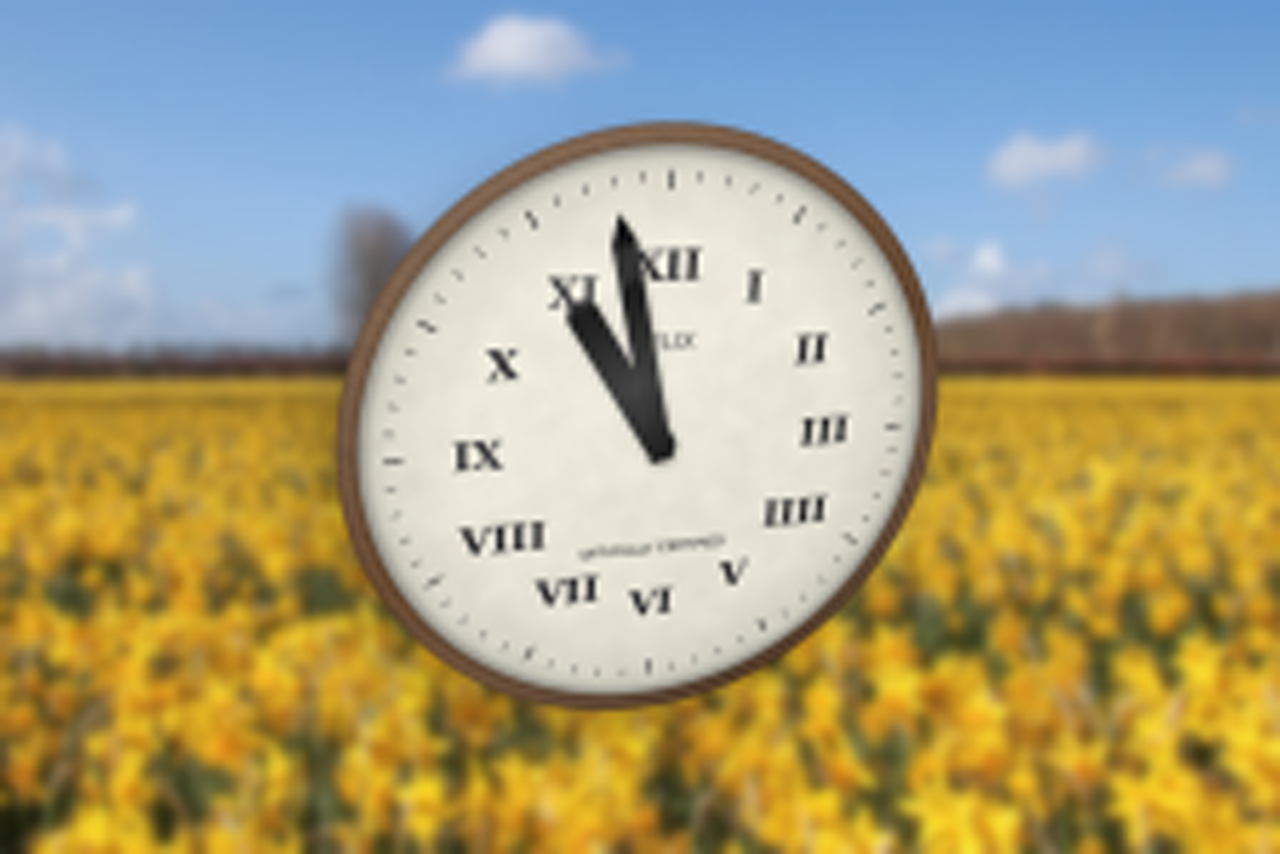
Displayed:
h=10 m=58
